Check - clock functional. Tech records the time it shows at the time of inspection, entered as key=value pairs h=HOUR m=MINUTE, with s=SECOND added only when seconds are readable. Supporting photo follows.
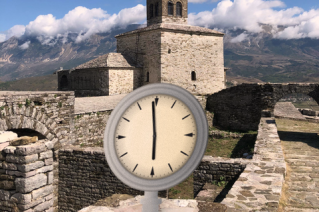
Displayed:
h=5 m=59
